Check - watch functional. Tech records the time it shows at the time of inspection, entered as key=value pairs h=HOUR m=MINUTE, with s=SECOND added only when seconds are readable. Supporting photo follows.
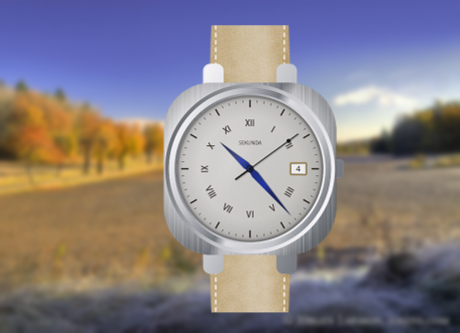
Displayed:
h=10 m=23 s=9
